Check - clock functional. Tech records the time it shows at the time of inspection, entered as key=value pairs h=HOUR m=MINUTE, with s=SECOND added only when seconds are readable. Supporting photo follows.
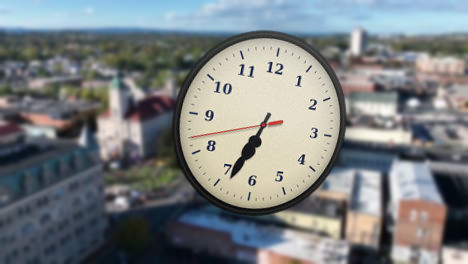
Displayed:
h=6 m=33 s=42
